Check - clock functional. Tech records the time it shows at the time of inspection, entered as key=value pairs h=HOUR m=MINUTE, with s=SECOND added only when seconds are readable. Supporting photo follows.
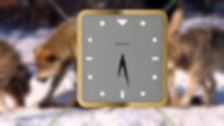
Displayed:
h=6 m=28
